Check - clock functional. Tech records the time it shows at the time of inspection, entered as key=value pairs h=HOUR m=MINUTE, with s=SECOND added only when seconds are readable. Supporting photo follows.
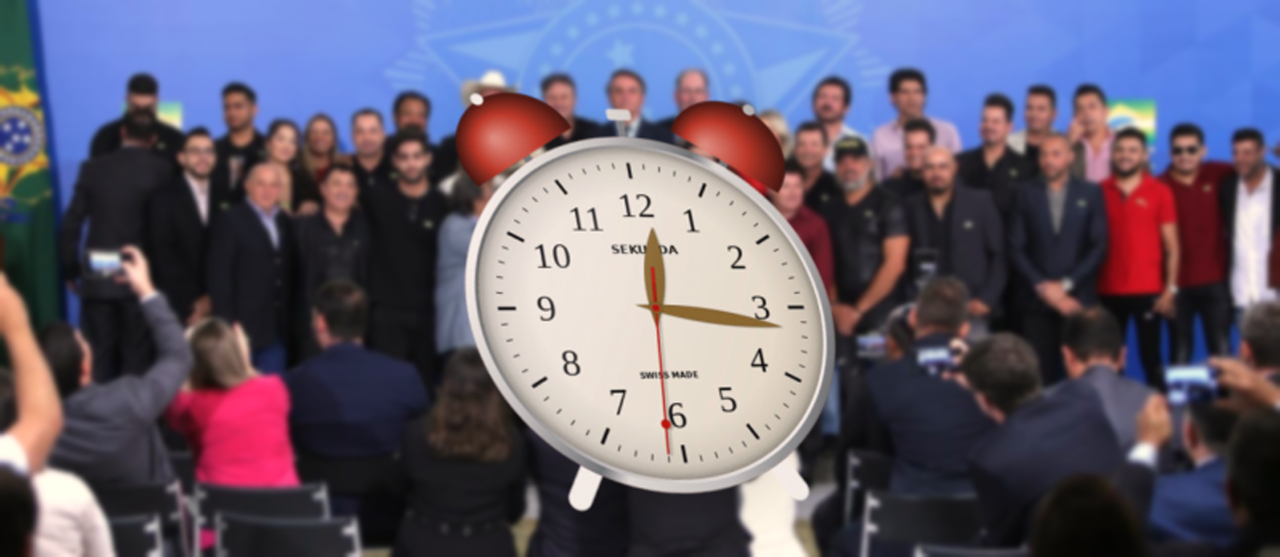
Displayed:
h=12 m=16 s=31
